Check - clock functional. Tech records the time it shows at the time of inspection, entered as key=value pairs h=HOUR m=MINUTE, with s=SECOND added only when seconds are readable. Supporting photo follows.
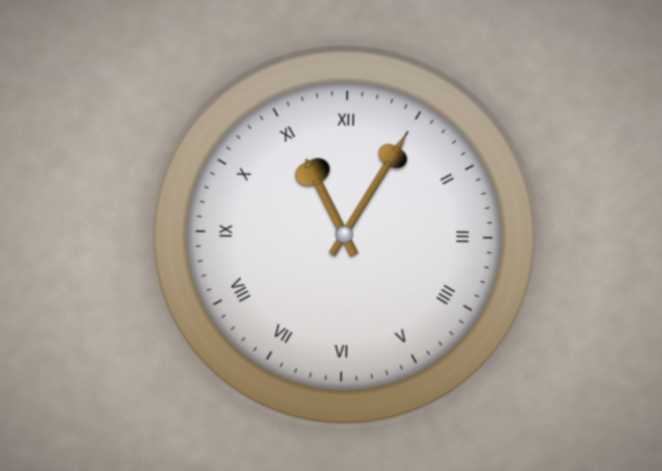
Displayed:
h=11 m=5
